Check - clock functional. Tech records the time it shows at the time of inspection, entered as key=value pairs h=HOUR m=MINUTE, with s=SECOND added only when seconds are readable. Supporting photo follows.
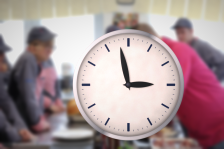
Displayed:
h=2 m=58
